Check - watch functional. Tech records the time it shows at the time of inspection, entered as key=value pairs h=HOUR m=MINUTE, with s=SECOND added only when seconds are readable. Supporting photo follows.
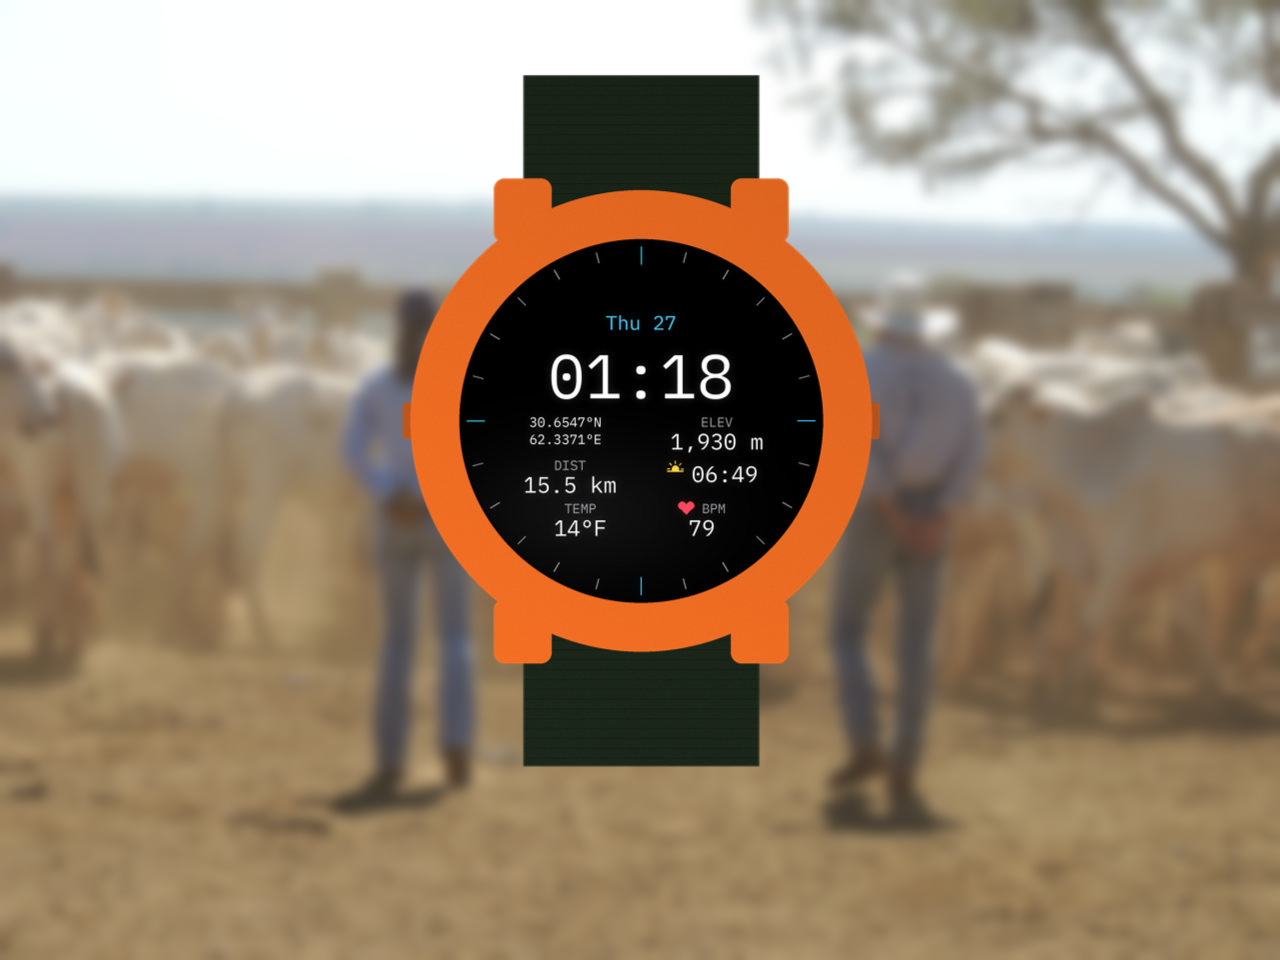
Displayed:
h=1 m=18
